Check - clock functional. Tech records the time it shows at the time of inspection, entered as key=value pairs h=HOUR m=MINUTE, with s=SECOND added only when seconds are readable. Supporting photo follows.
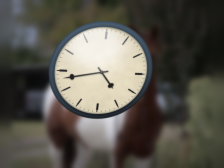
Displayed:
h=4 m=43
